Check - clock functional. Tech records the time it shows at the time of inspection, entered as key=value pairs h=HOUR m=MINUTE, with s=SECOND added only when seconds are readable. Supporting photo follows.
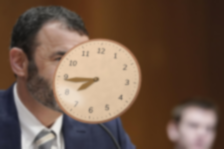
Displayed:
h=7 m=44
